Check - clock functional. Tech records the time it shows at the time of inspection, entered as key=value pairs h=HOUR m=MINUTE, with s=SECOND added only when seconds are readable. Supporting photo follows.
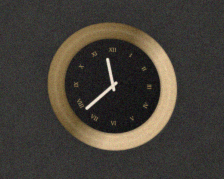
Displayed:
h=11 m=38
